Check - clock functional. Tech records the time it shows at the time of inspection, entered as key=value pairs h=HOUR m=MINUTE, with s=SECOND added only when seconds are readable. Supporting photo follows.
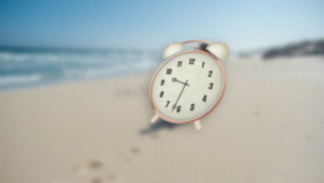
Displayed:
h=9 m=32
